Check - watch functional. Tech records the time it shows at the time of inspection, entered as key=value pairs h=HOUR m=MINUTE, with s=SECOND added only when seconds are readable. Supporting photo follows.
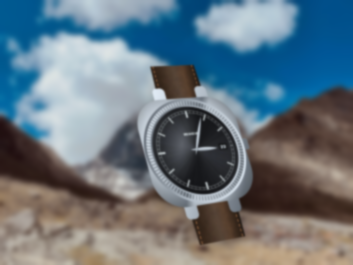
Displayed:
h=3 m=4
